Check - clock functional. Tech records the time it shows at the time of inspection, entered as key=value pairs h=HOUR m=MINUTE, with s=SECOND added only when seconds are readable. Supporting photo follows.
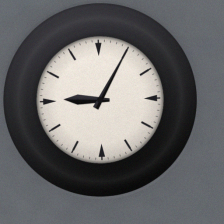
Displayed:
h=9 m=5
